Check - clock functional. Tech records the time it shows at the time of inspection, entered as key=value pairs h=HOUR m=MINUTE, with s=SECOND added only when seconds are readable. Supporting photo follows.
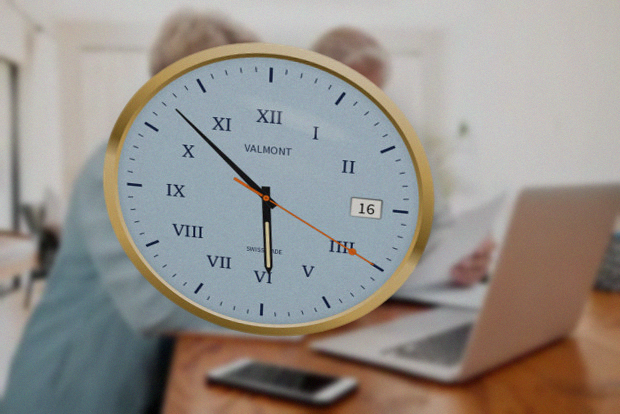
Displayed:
h=5 m=52 s=20
